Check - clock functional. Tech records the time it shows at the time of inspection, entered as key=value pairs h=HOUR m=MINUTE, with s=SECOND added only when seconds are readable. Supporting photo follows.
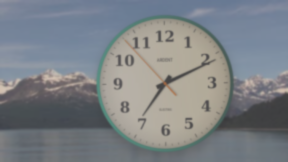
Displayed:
h=7 m=10 s=53
